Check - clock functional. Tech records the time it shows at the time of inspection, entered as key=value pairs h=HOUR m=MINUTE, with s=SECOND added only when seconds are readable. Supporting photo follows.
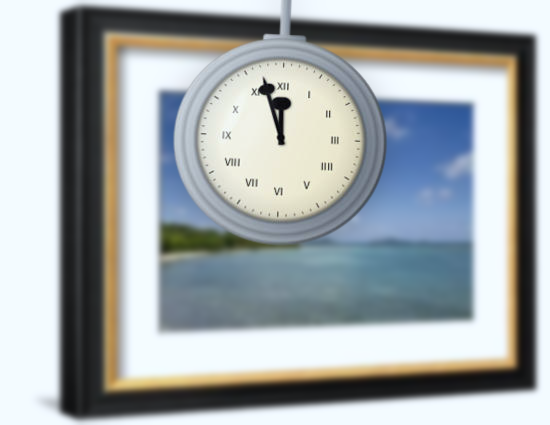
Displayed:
h=11 m=57
